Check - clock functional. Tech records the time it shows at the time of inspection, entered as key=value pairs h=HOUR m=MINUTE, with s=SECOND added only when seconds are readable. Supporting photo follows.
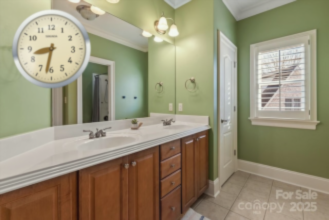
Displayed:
h=8 m=32
